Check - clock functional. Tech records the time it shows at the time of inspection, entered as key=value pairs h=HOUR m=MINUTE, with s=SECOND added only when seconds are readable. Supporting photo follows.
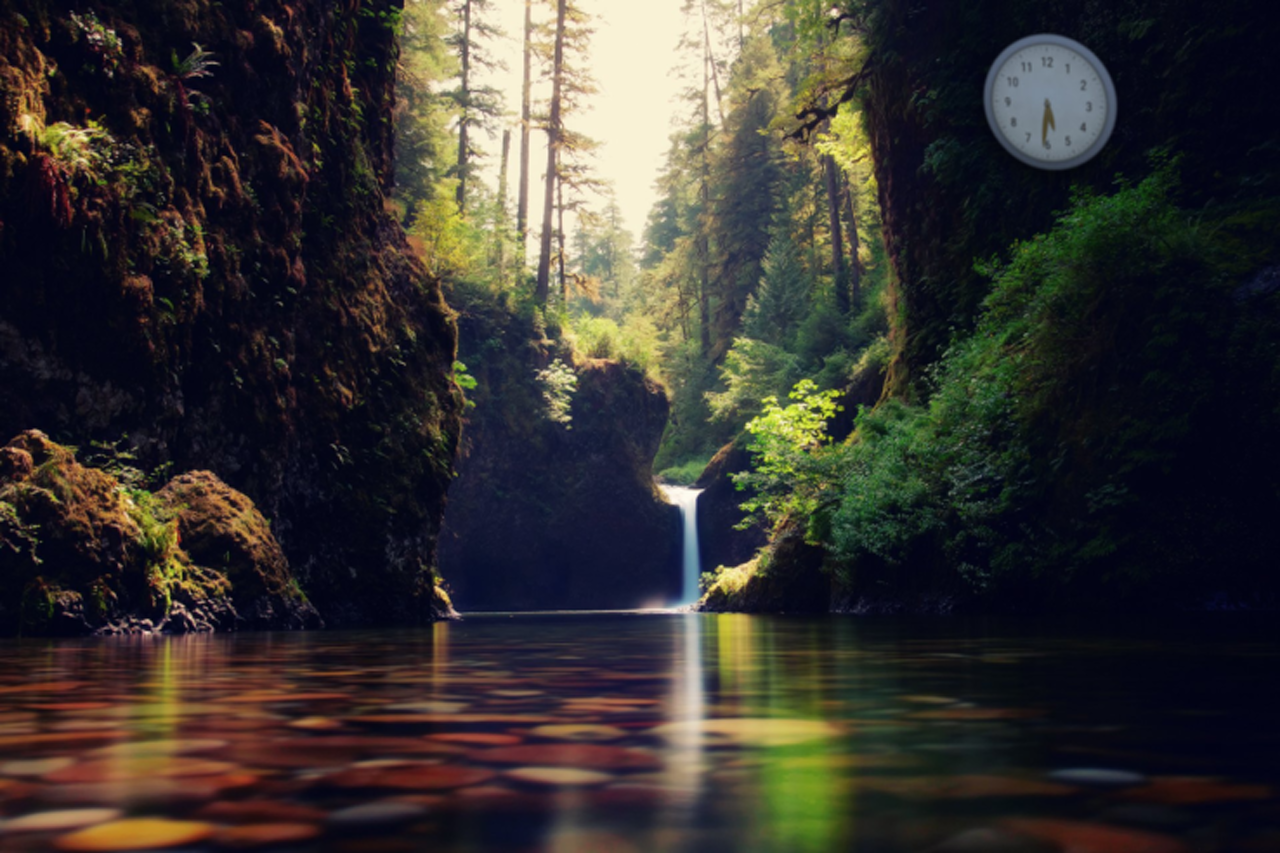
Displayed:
h=5 m=31
